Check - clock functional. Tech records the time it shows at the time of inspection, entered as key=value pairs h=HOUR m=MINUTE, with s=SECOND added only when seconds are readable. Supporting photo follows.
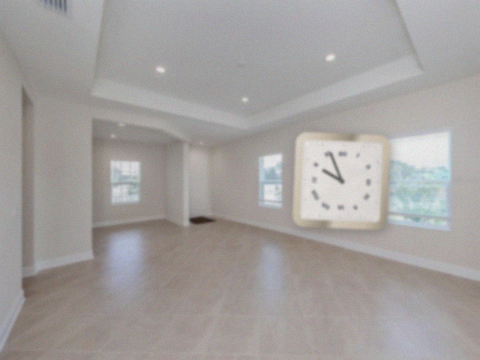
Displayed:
h=9 m=56
